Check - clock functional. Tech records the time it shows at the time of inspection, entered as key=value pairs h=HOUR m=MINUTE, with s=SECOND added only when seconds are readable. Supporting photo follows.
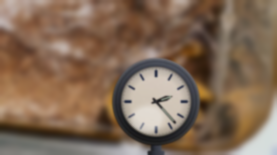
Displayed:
h=2 m=23
